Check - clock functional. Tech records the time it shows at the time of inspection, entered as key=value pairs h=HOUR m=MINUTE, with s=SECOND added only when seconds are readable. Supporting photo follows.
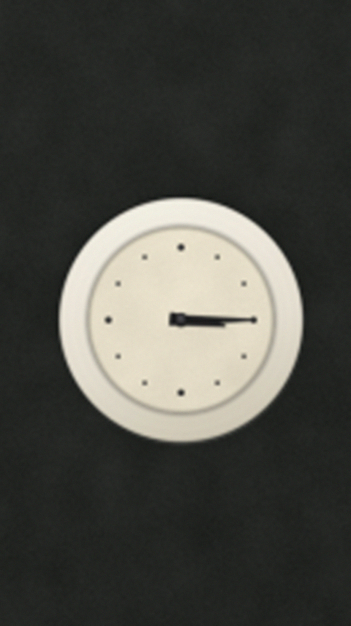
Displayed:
h=3 m=15
